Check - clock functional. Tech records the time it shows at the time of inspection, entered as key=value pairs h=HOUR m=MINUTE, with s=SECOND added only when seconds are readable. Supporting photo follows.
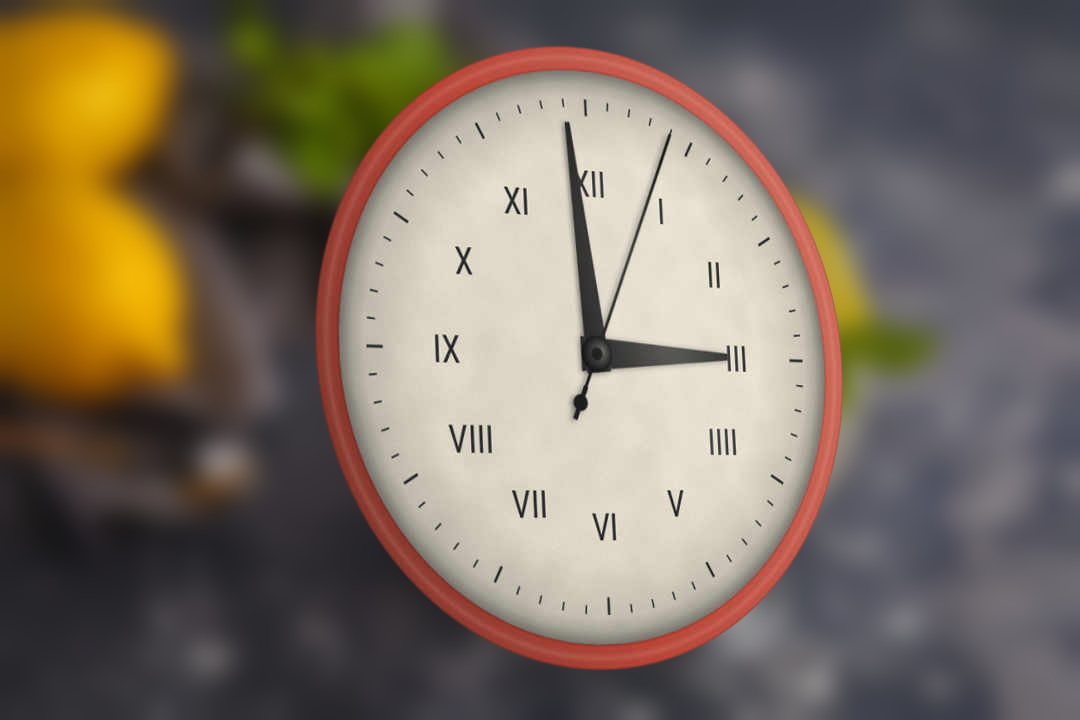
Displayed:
h=2 m=59 s=4
